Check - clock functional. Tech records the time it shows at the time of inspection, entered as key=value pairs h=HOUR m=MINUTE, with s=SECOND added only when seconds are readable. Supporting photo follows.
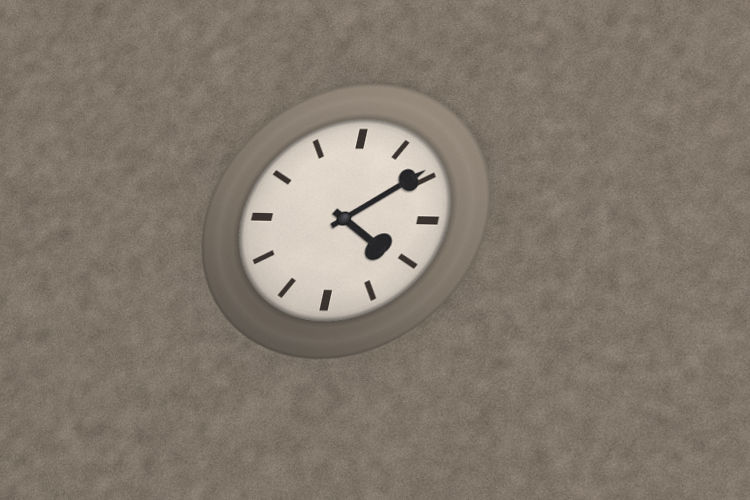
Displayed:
h=4 m=9
